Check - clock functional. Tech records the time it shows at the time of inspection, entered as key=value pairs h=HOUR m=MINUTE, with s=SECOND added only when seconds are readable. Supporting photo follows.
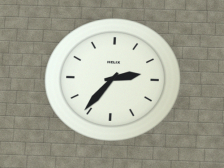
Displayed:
h=2 m=36
